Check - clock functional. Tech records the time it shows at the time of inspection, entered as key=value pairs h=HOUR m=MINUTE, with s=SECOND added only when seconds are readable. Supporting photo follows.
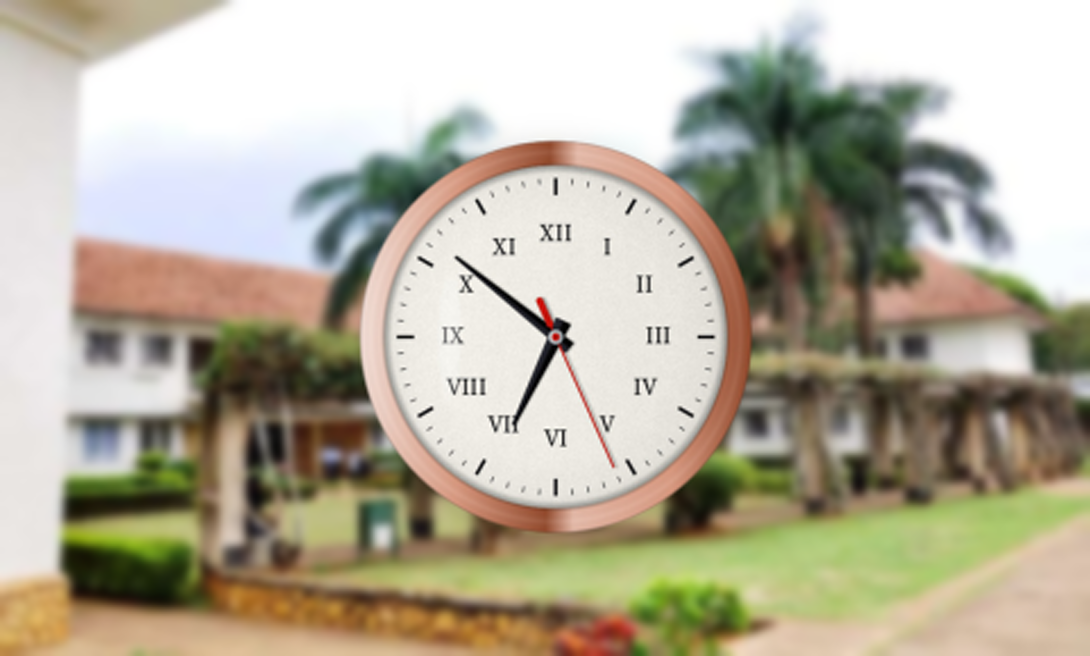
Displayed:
h=6 m=51 s=26
